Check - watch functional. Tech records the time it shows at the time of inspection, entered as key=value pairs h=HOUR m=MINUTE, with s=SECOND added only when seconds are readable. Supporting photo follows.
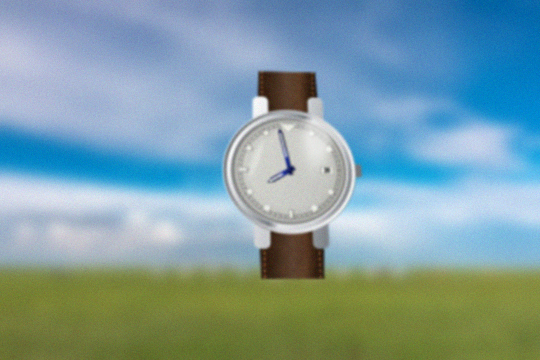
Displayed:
h=7 m=58
